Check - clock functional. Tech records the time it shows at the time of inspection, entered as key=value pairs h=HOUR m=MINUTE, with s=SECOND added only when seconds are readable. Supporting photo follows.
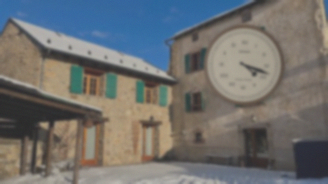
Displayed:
h=4 m=18
